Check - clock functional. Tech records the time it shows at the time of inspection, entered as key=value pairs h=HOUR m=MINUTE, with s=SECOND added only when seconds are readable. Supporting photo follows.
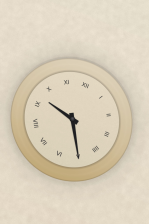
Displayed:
h=9 m=25
